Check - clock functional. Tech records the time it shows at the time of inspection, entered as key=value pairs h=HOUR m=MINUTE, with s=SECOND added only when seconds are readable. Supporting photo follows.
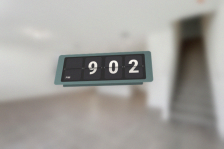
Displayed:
h=9 m=2
